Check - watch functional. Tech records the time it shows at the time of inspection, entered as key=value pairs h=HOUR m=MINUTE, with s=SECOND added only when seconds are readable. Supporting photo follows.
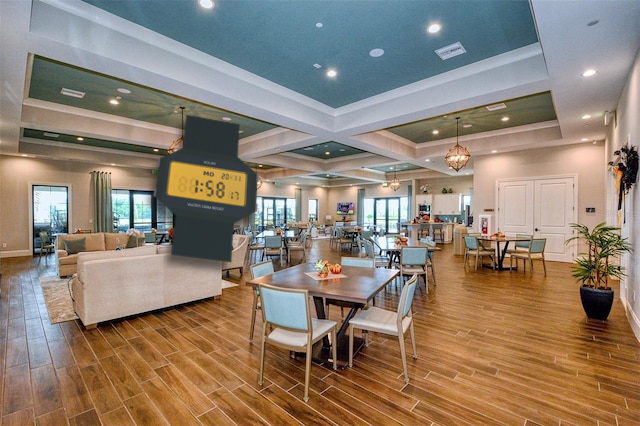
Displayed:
h=1 m=58 s=17
